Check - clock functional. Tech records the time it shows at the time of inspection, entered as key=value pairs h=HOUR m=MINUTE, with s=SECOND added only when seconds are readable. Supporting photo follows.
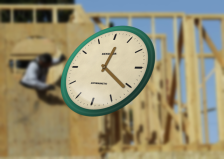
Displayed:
h=12 m=21
